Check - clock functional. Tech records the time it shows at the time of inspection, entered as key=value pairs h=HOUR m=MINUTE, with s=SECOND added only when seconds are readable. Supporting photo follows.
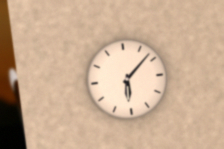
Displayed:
h=6 m=8
